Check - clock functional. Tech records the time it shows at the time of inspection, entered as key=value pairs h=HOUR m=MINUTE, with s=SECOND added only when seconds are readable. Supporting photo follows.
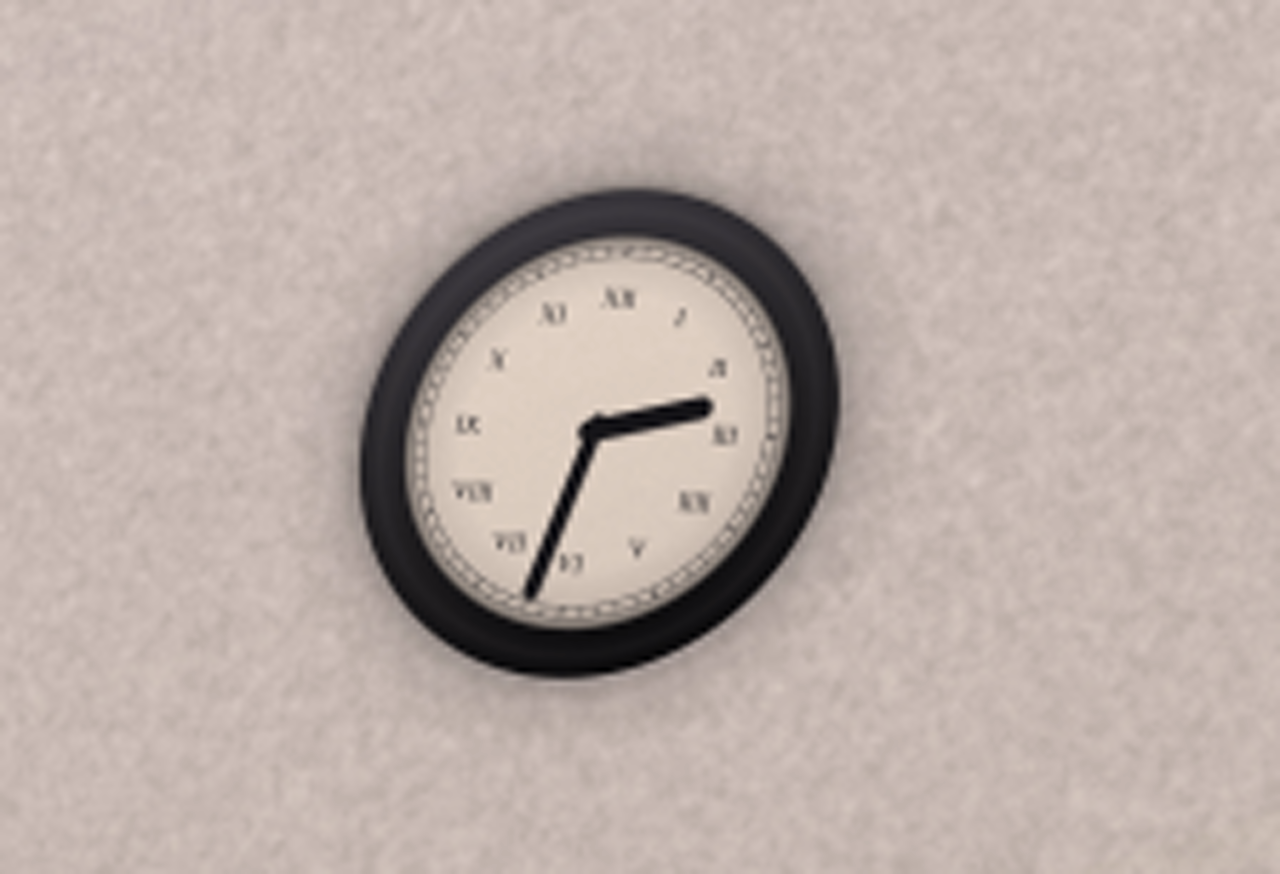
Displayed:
h=2 m=32
